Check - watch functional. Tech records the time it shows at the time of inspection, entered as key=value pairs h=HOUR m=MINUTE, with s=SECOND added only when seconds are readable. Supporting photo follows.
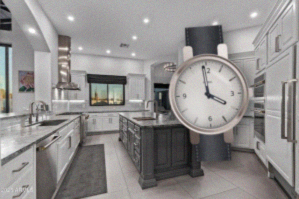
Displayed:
h=3 m=59
